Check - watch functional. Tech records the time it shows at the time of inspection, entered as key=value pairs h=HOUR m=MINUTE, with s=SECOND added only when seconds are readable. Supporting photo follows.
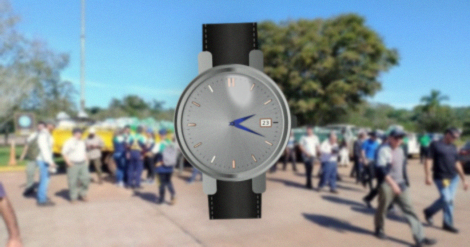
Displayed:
h=2 m=19
